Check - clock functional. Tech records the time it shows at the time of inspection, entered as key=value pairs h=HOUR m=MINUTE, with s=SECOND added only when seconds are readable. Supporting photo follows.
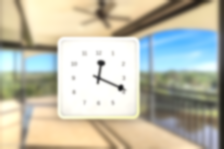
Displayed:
h=12 m=19
